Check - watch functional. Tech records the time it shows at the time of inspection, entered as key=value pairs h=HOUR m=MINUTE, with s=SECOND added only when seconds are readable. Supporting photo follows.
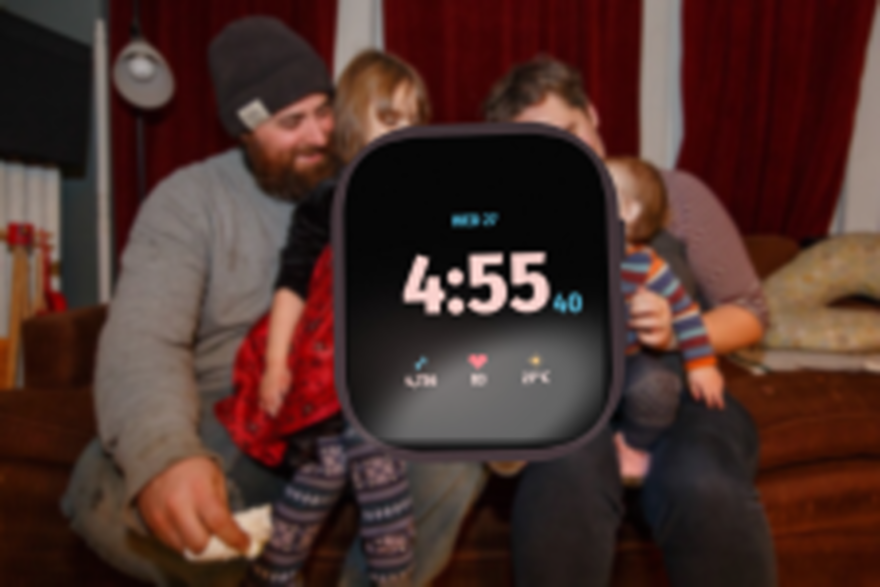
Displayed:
h=4 m=55
